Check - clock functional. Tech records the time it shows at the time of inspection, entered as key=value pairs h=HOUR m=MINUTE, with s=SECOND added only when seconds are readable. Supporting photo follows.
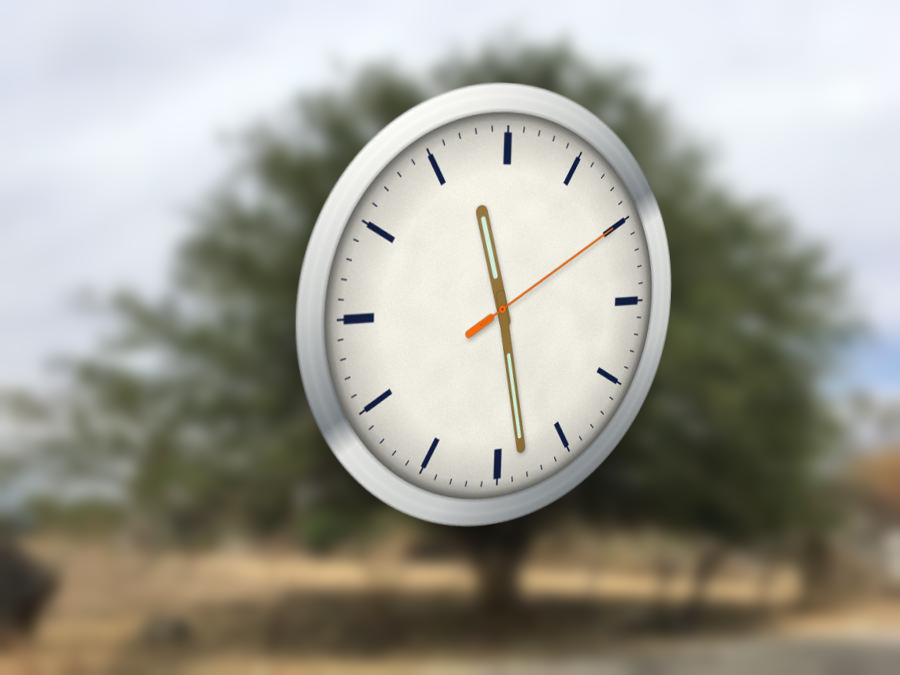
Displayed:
h=11 m=28 s=10
